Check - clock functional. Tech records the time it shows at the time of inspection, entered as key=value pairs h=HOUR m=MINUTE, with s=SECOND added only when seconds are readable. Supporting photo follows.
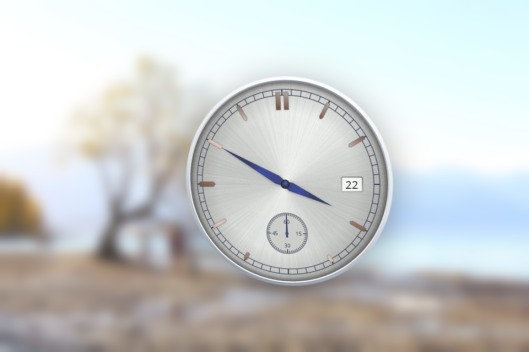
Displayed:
h=3 m=50
